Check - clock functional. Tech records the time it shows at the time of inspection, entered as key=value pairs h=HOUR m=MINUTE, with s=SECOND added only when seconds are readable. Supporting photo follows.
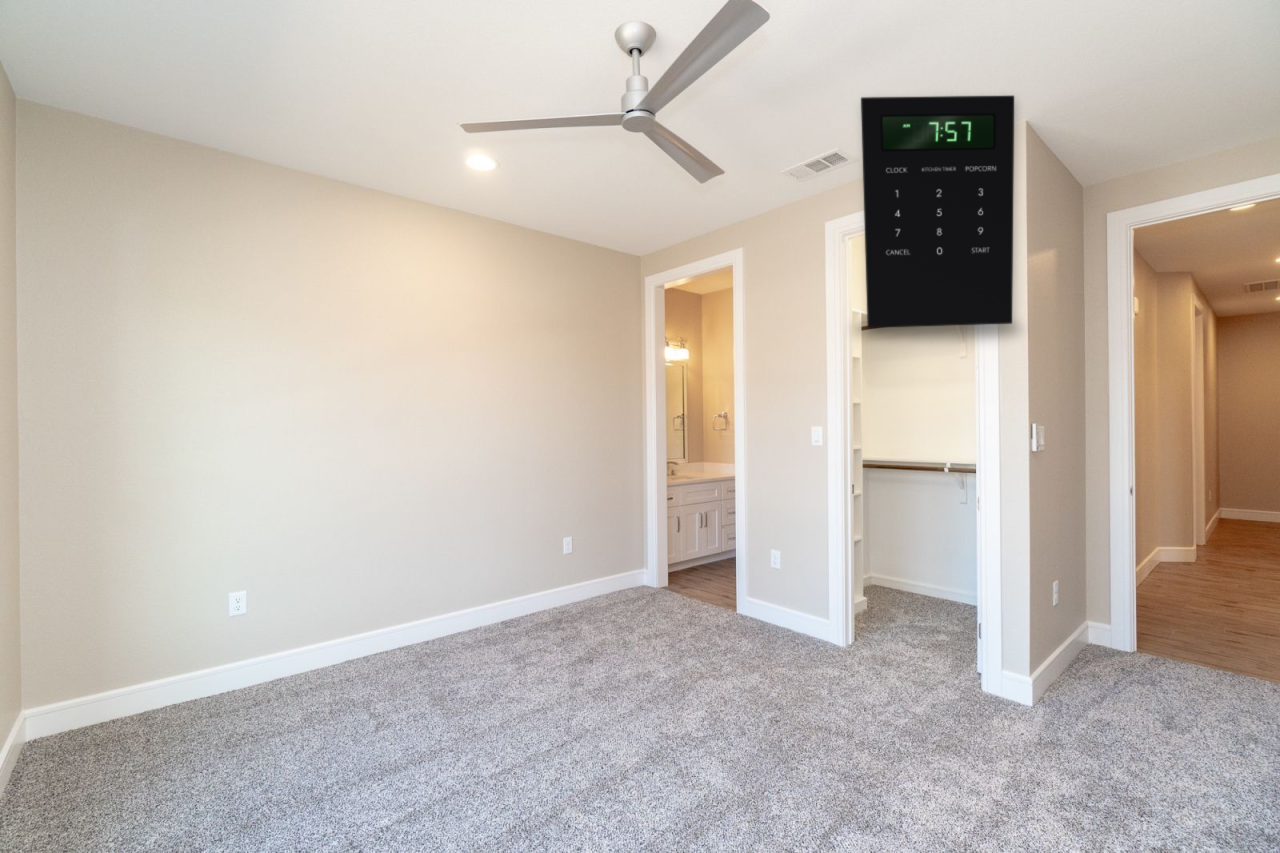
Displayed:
h=7 m=57
